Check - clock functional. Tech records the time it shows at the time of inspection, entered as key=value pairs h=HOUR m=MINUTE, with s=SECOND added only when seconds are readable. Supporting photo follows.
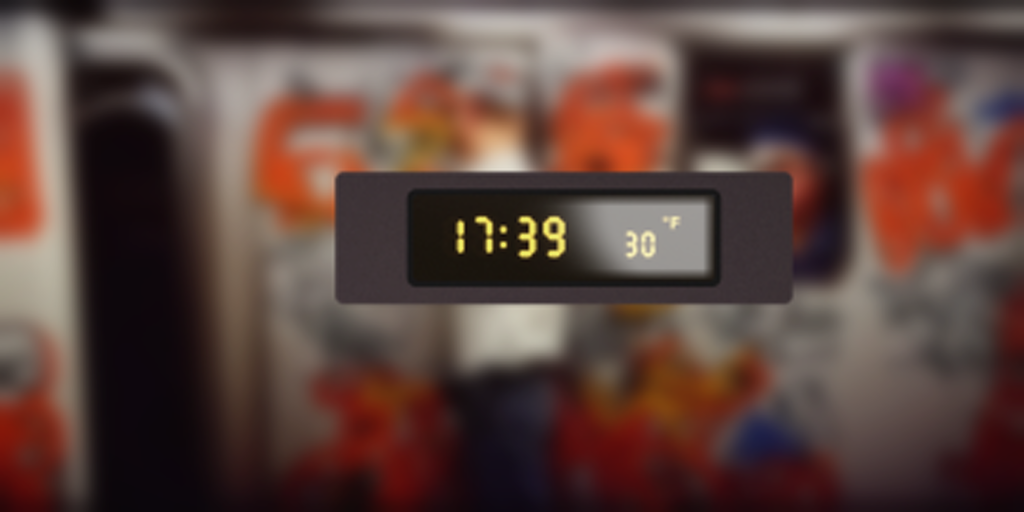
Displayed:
h=17 m=39
